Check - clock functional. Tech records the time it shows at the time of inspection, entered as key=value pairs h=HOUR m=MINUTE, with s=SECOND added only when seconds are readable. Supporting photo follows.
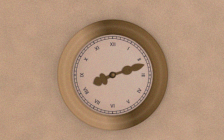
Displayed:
h=8 m=12
